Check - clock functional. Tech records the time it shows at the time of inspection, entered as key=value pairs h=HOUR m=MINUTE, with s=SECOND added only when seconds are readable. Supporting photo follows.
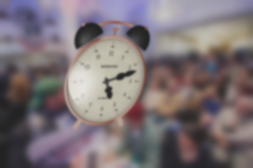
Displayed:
h=5 m=12
